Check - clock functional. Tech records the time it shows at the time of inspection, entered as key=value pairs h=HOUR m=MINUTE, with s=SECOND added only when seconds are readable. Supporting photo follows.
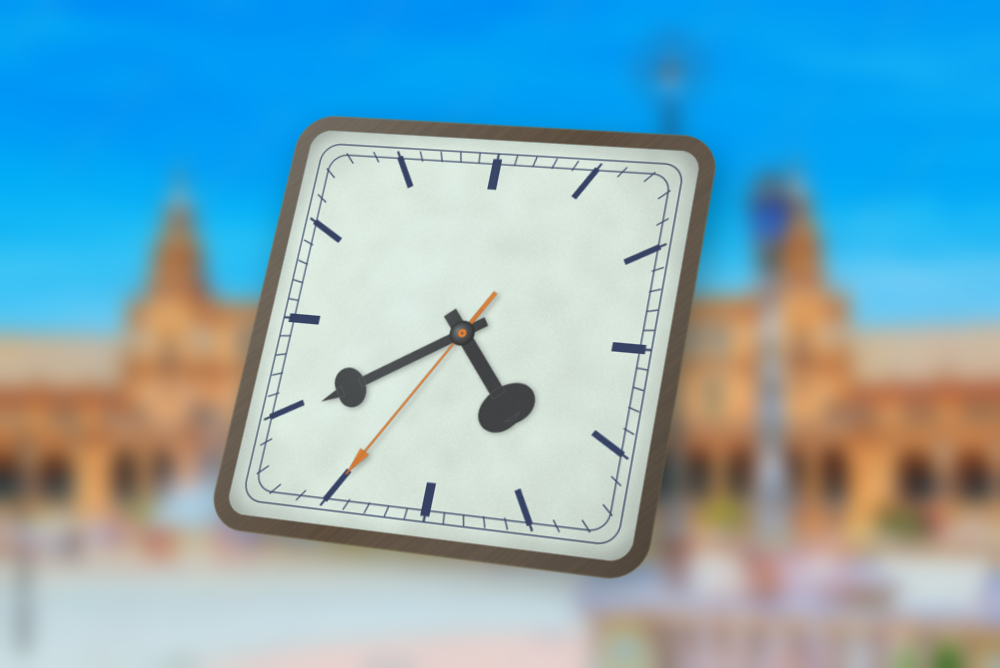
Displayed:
h=4 m=39 s=35
